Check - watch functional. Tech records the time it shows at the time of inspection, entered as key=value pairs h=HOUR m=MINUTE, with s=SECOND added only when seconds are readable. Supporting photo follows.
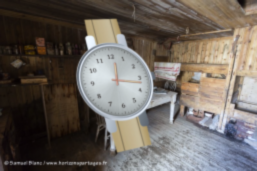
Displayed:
h=12 m=17
